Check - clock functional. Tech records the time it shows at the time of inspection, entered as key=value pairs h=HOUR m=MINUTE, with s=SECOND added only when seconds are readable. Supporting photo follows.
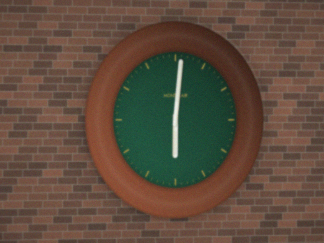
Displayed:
h=6 m=1
